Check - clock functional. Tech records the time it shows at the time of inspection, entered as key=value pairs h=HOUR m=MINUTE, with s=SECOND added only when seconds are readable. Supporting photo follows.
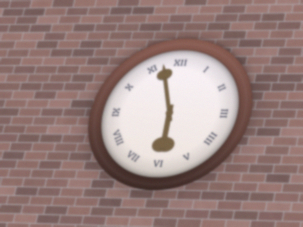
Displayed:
h=5 m=57
